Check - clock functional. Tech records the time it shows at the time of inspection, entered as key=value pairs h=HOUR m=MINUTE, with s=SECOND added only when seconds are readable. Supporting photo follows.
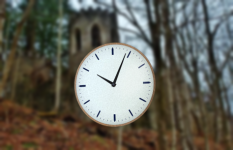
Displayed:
h=10 m=4
